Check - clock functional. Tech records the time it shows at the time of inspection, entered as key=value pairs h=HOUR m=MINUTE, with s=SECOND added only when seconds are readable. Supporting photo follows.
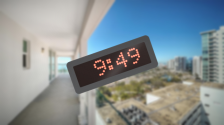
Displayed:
h=9 m=49
